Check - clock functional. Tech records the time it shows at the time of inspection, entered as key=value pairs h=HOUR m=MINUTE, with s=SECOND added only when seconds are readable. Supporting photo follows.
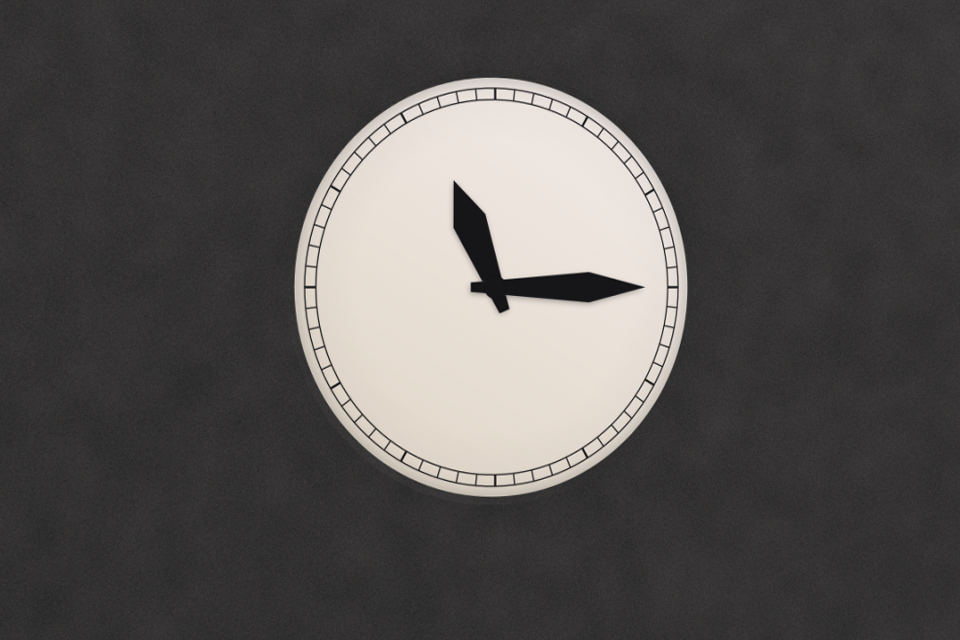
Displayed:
h=11 m=15
